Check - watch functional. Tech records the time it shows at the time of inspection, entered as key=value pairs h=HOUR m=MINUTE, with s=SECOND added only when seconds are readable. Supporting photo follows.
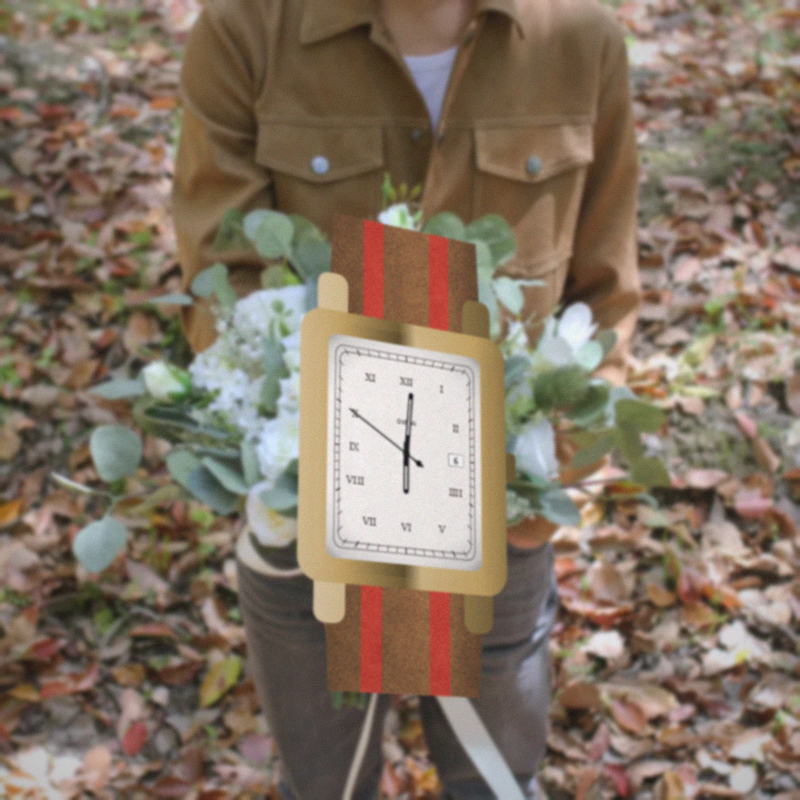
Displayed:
h=6 m=0 s=50
